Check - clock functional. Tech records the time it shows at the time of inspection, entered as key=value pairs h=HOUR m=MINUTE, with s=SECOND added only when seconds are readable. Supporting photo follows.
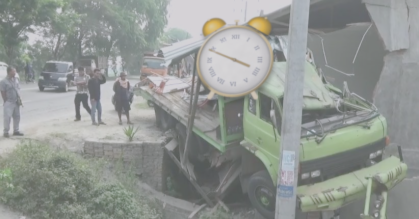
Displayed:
h=3 m=49
